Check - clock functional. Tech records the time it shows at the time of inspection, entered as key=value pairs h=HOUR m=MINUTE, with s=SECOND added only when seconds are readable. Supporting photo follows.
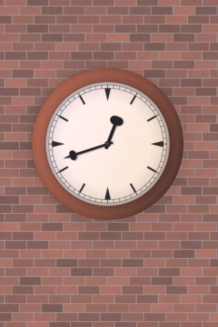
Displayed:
h=12 m=42
